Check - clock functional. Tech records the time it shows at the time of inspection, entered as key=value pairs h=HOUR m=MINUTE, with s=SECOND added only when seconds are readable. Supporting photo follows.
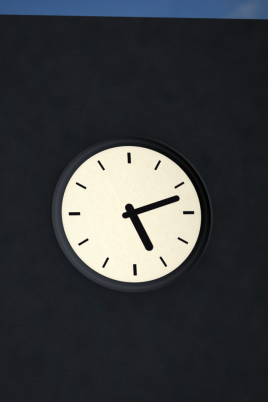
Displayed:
h=5 m=12
